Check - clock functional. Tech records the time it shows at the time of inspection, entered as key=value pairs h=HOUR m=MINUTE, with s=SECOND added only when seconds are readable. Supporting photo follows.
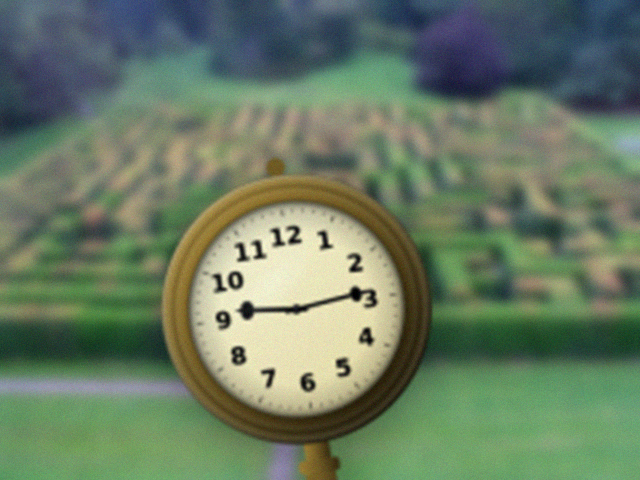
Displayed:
h=9 m=14
